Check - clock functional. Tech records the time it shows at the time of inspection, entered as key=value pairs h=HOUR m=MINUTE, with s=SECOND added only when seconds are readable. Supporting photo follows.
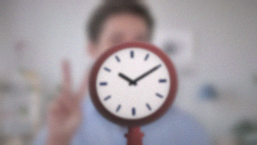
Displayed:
h=10 m=10
